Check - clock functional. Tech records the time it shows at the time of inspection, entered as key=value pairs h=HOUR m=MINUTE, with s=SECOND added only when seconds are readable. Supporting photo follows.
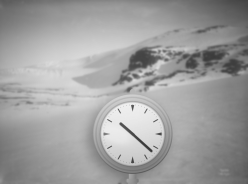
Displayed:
h=10 m=22
